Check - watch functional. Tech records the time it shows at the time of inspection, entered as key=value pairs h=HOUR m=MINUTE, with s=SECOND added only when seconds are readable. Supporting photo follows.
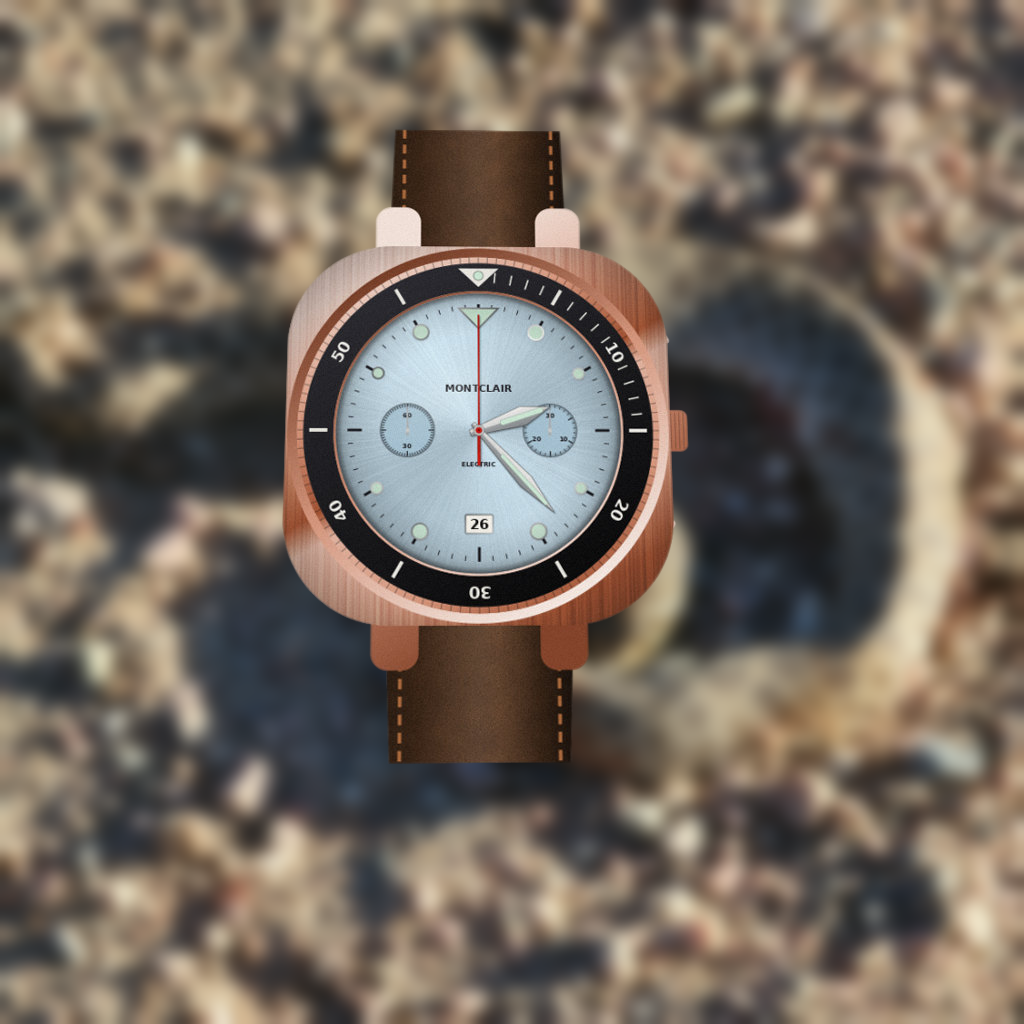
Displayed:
h=2 m=23
